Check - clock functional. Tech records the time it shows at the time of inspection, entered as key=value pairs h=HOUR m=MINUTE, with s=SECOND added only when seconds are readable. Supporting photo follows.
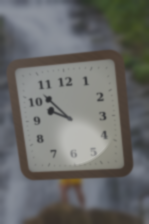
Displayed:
h=9 m=53
